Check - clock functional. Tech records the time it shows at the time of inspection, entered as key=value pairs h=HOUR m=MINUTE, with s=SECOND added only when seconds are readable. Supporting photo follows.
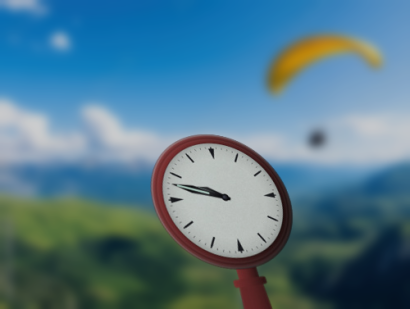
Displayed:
h=9 m=48
